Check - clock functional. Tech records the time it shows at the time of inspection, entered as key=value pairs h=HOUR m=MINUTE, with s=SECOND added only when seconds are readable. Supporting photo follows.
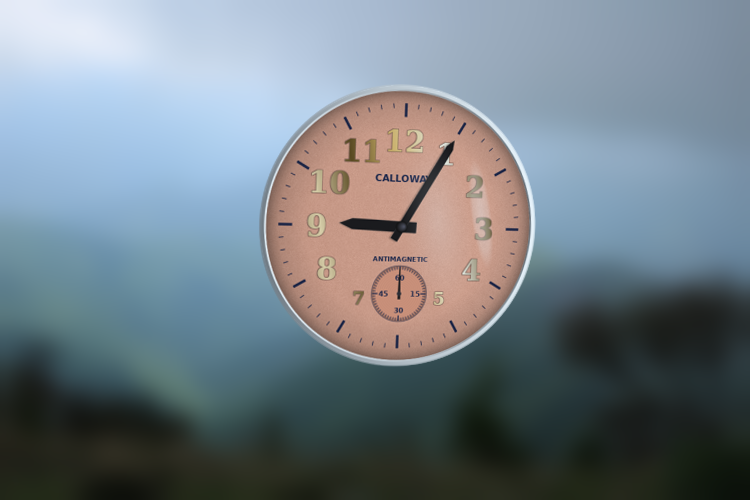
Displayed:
h=9 m=5
